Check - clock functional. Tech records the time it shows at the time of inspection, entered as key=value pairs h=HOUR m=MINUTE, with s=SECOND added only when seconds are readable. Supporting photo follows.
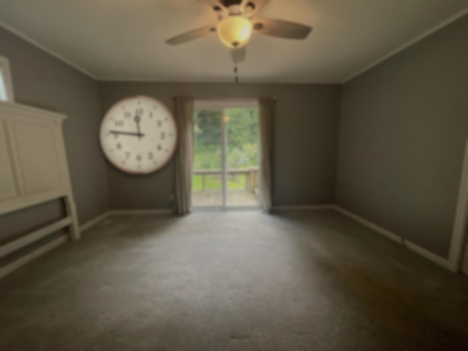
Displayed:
h=11 m=46
